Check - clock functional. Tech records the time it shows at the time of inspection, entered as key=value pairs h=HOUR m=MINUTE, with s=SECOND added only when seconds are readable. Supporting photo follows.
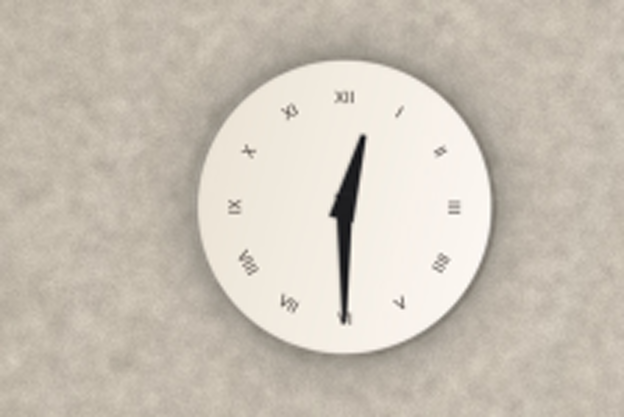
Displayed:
h=12 m=30
